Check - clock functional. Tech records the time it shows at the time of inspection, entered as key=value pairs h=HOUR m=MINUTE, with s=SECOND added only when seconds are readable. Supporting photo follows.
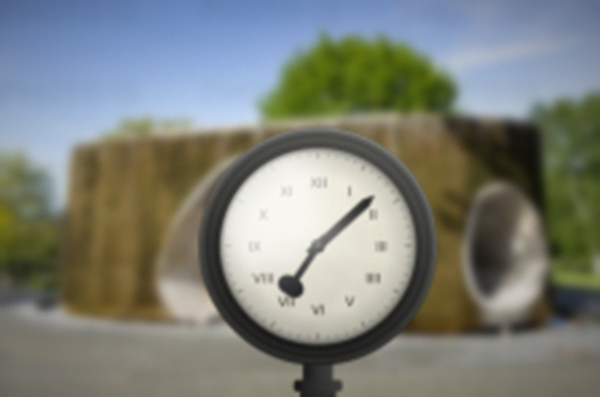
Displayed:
h=7 m=8
